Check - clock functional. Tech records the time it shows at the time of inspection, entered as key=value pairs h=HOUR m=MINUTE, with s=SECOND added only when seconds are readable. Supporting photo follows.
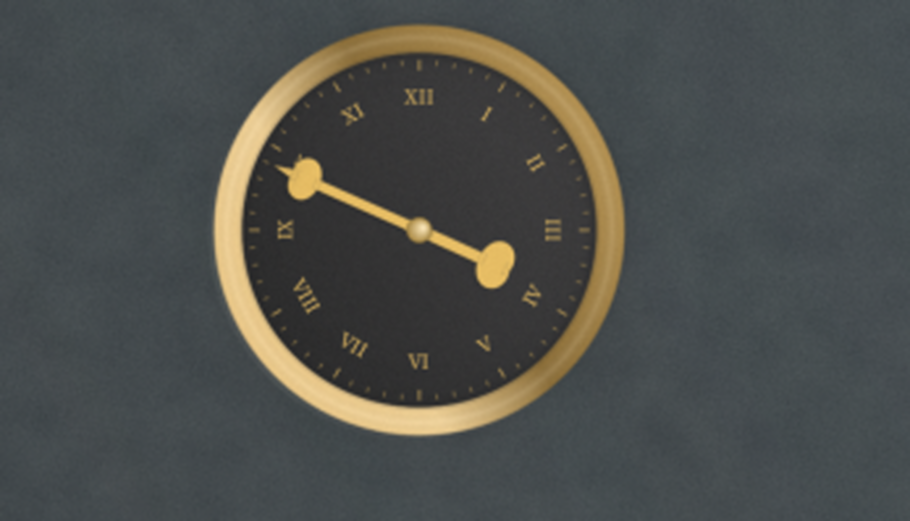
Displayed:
h=3 m=49
